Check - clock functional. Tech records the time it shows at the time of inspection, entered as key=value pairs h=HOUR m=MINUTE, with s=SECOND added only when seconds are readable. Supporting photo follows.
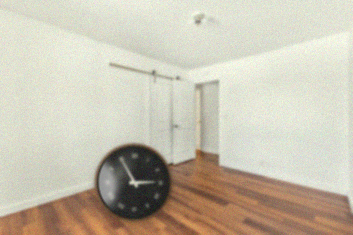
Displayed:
h=2 m=55
